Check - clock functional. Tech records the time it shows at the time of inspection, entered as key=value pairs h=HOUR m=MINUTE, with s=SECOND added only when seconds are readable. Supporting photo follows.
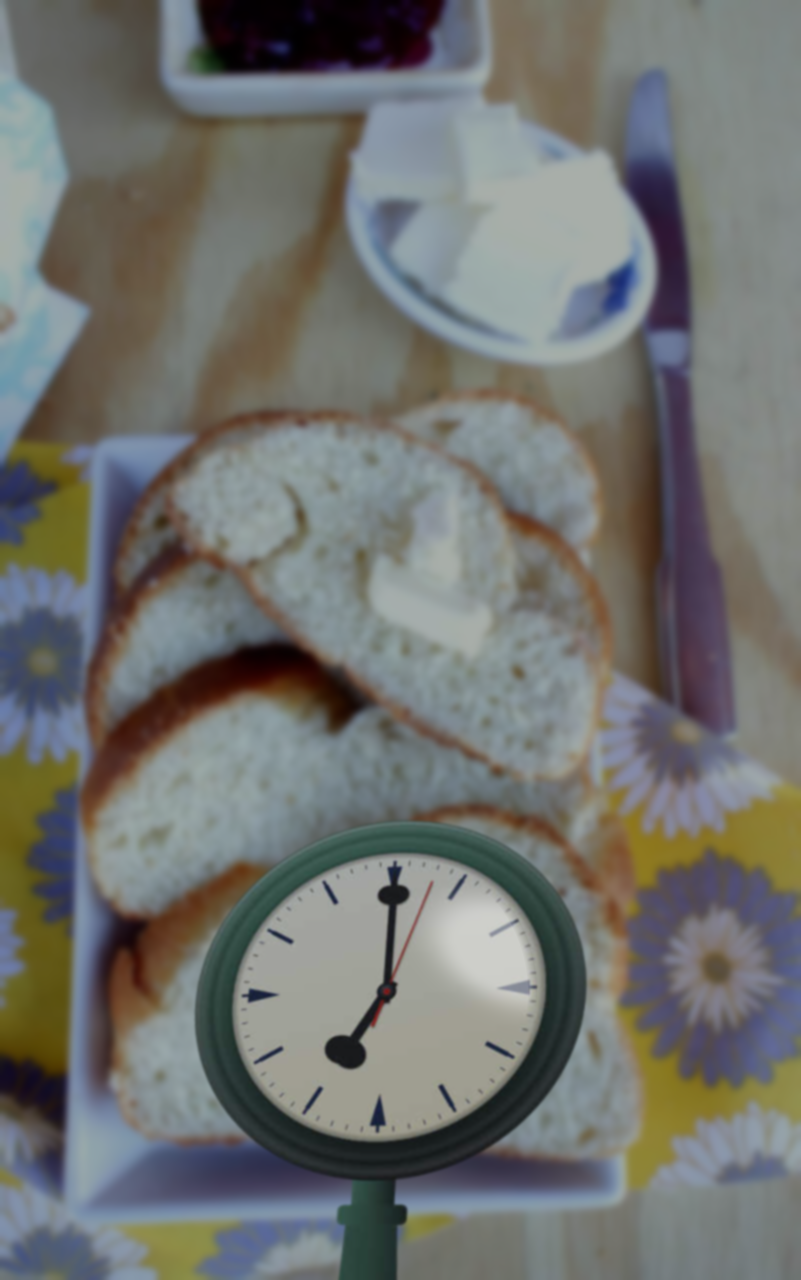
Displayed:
h=7 m=0 s=3
